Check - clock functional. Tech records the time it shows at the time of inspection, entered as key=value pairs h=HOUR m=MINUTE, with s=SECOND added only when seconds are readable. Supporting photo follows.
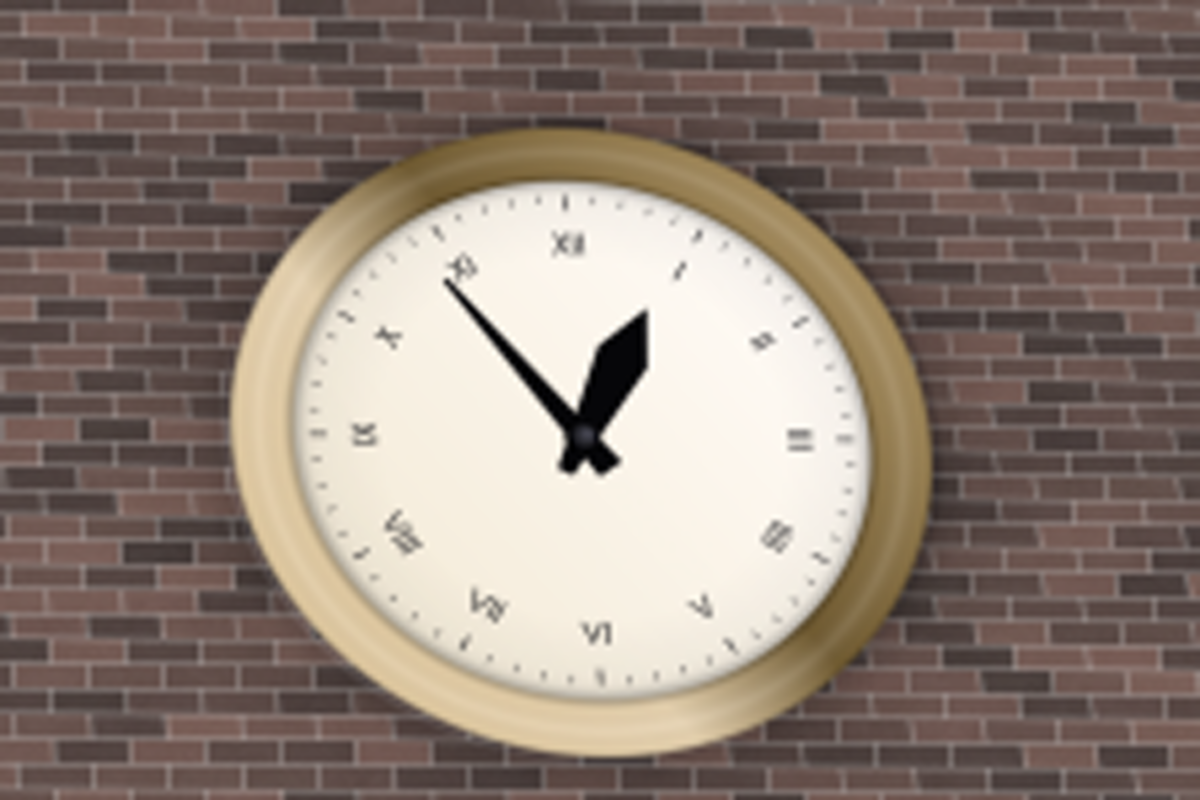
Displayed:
h=12 m=54
